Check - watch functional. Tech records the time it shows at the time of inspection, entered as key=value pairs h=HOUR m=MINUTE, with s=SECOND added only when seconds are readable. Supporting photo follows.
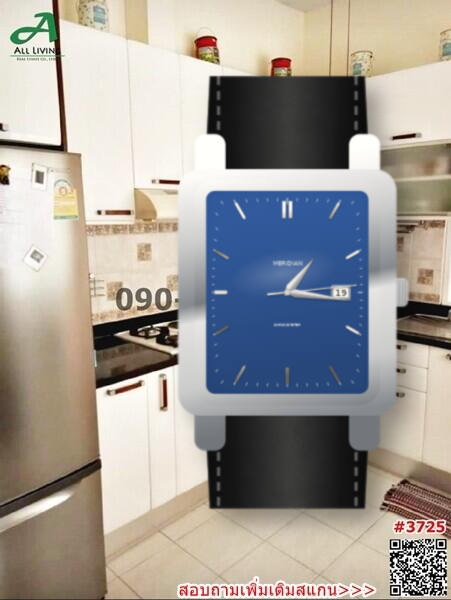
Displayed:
h=1 m=16 s=14
